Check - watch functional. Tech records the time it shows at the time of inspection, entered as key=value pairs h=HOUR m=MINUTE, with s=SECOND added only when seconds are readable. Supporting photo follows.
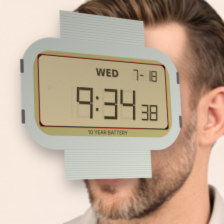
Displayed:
h=9 m=34 s=38
